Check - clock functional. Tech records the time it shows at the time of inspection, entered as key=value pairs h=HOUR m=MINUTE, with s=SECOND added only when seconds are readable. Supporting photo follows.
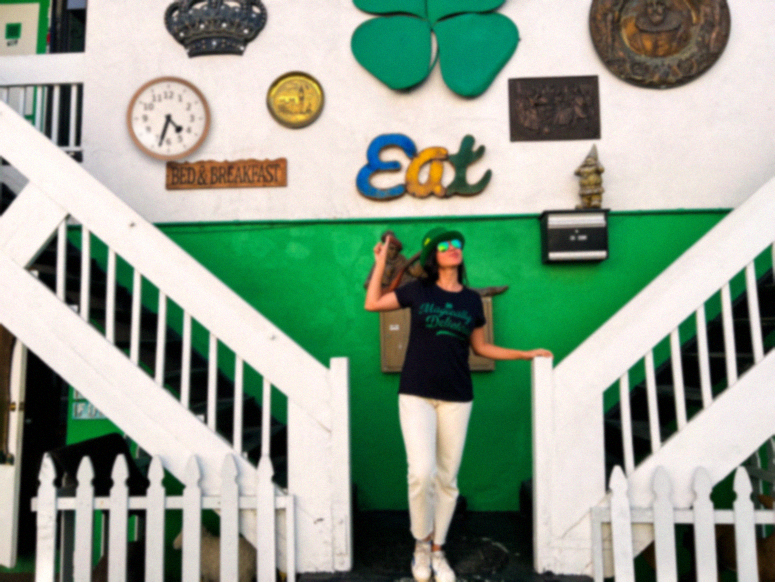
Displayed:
h=4 m=33
